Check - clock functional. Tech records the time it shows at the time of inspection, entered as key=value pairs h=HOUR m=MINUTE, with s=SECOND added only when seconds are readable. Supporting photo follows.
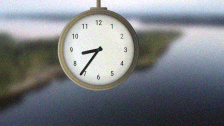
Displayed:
h=8 m=36
